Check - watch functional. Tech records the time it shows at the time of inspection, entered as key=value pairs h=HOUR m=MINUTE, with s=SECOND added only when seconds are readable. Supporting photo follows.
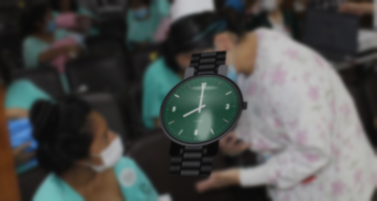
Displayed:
h=8 m=0
